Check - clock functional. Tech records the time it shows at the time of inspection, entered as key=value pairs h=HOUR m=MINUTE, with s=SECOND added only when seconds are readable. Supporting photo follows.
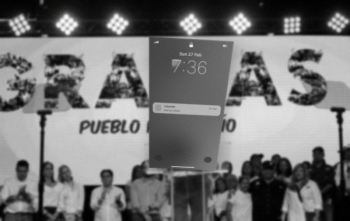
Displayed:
h=7 m=36
